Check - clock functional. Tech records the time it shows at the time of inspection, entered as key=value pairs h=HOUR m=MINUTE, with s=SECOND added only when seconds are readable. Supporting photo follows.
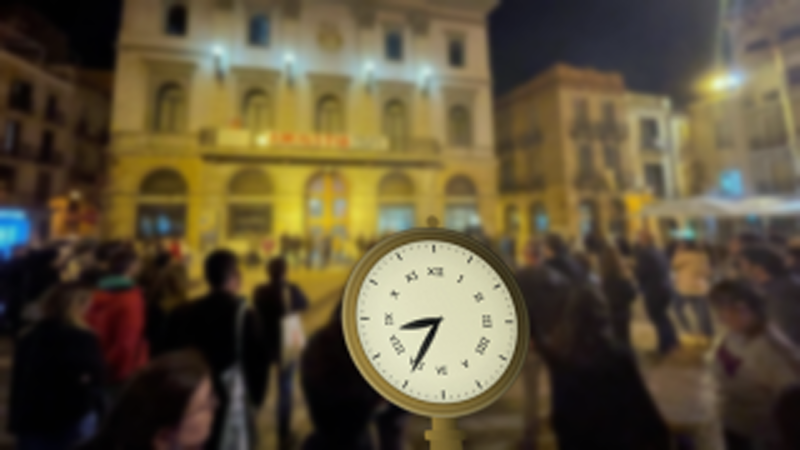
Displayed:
h=8 m=35
